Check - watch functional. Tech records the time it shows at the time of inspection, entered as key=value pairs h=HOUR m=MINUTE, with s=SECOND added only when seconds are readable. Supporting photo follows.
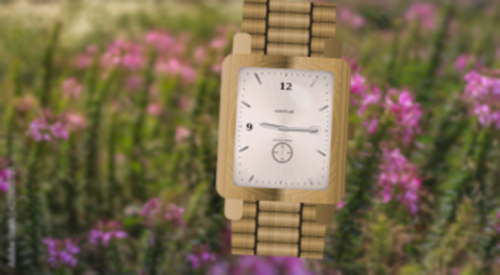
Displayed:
h=9 m=15
